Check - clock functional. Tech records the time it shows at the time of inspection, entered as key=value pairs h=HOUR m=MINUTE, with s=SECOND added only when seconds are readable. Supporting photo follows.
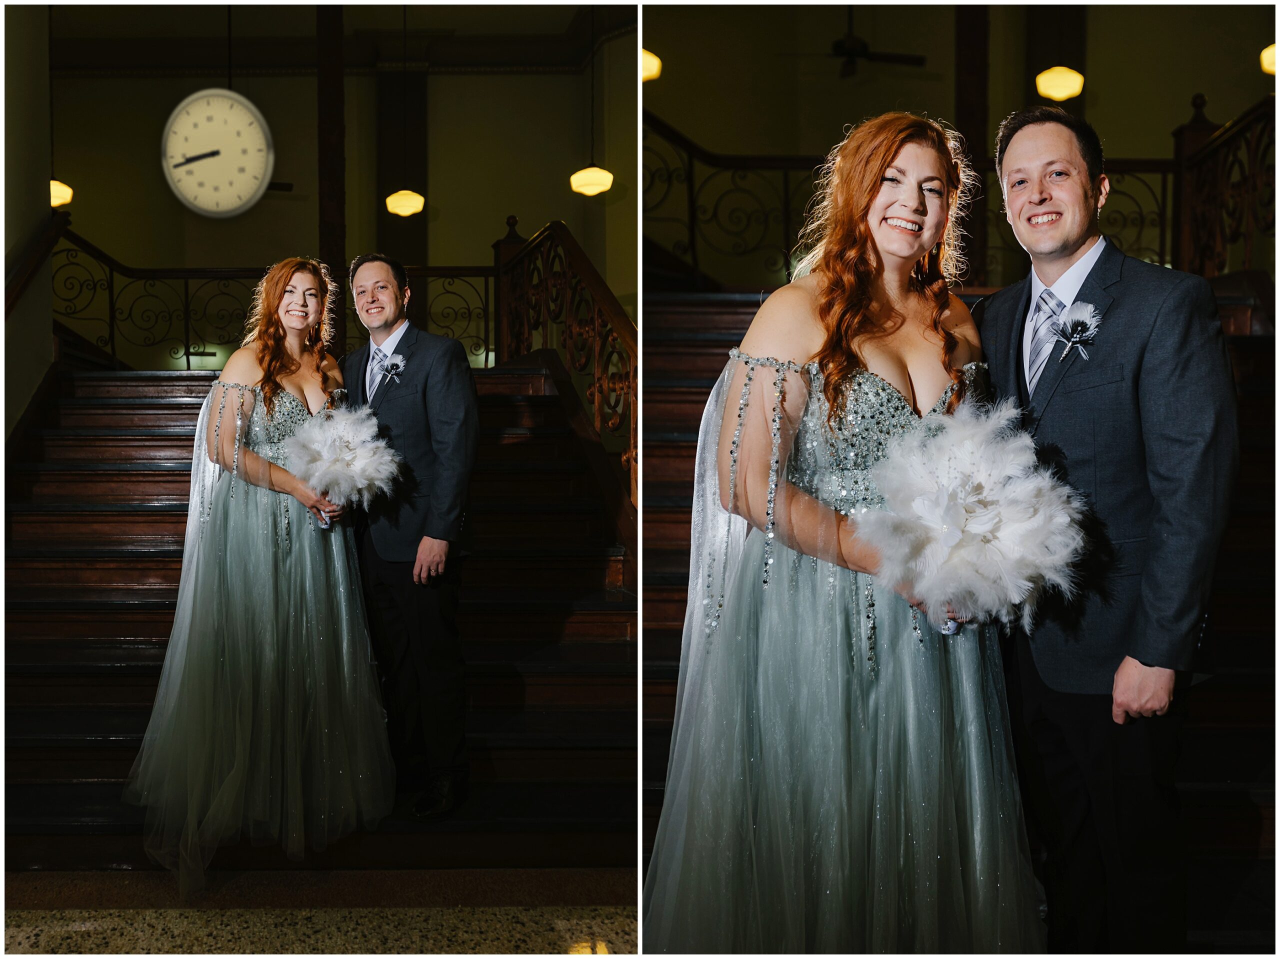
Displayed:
h=8 m=43
